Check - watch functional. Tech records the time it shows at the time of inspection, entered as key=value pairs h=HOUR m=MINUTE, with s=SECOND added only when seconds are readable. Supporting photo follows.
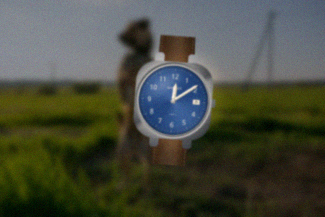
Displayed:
h=12 m=9
